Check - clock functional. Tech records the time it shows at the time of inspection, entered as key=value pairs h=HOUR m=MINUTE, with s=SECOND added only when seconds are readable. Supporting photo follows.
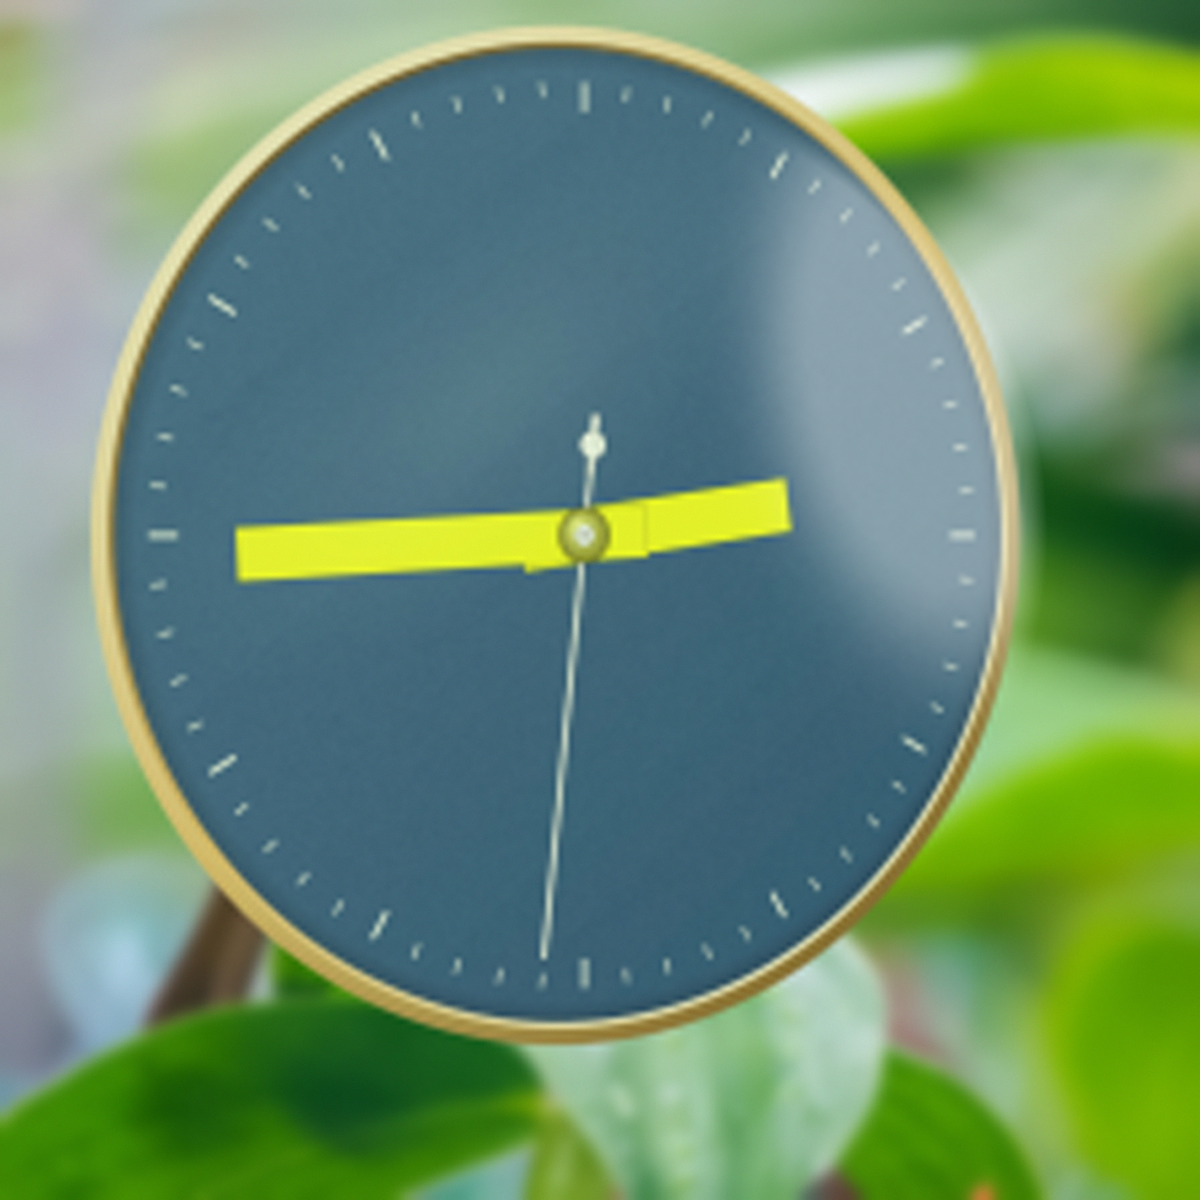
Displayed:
h=2 m=44 s=31
